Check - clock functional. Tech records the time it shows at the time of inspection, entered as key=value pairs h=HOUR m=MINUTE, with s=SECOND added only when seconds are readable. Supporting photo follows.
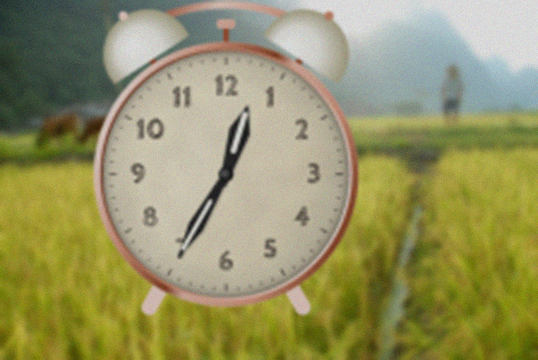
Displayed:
h=12 m=35
